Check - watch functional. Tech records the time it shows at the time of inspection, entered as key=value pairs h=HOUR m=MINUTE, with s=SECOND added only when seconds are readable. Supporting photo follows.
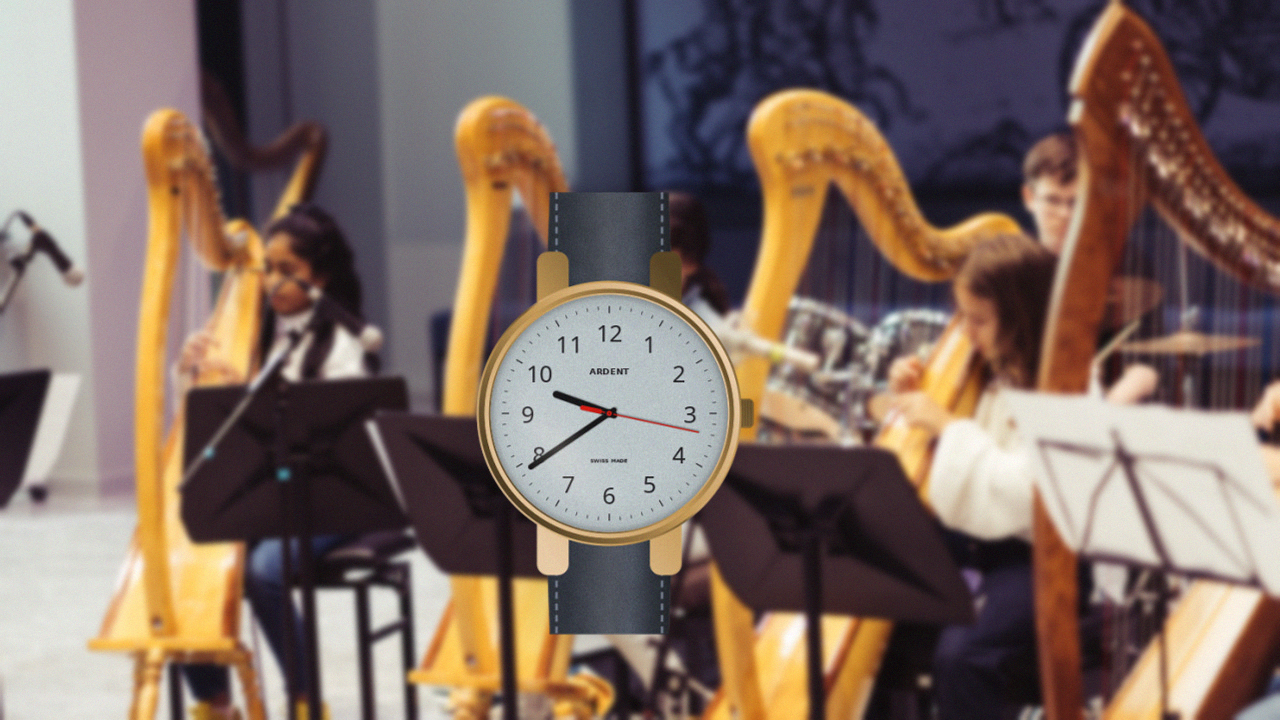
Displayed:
h=9 m=39 s=17
